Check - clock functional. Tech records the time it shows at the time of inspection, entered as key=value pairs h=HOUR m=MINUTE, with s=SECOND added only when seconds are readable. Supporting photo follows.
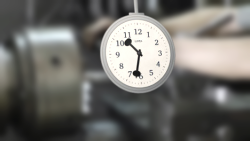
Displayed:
h=10 m=32
